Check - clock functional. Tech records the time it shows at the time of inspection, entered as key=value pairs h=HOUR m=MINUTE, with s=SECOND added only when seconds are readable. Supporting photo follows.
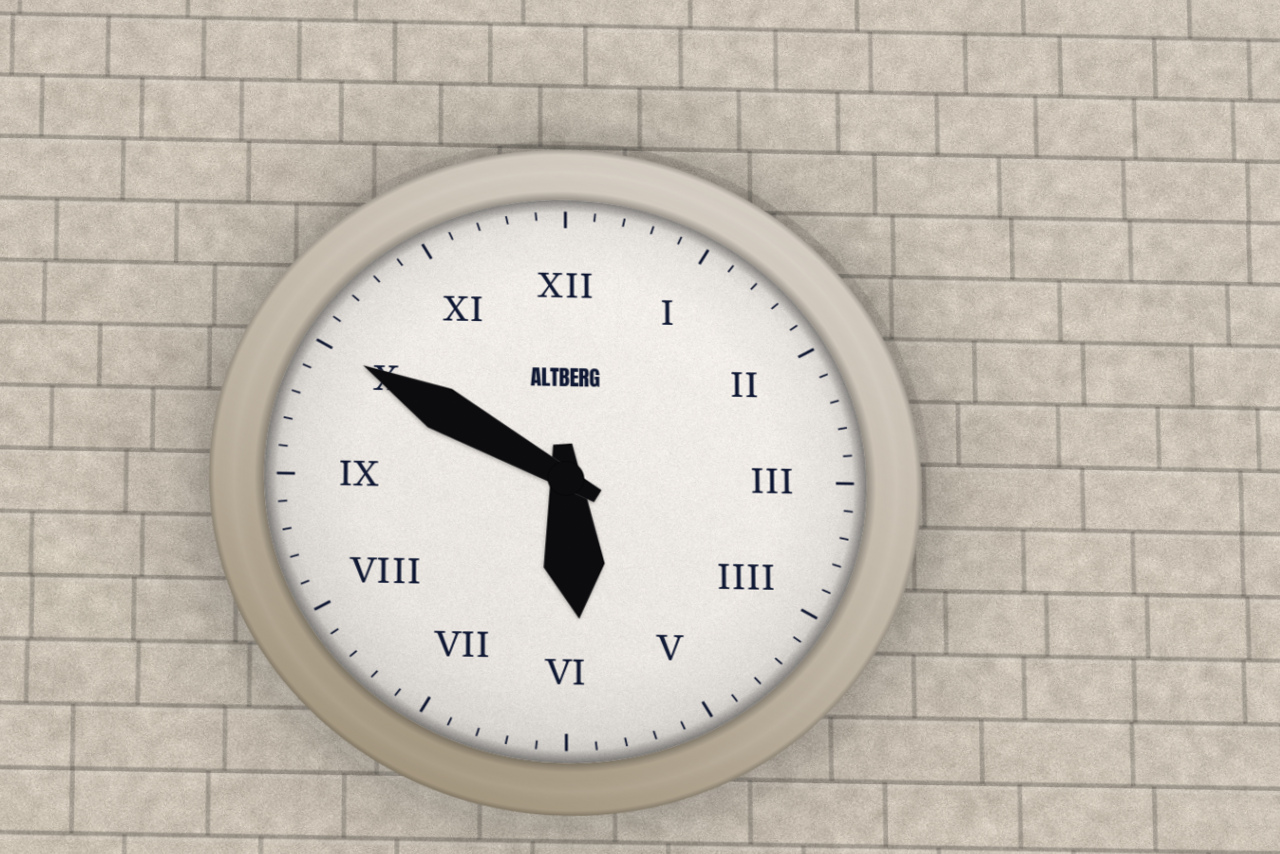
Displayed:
h=5 m=50
